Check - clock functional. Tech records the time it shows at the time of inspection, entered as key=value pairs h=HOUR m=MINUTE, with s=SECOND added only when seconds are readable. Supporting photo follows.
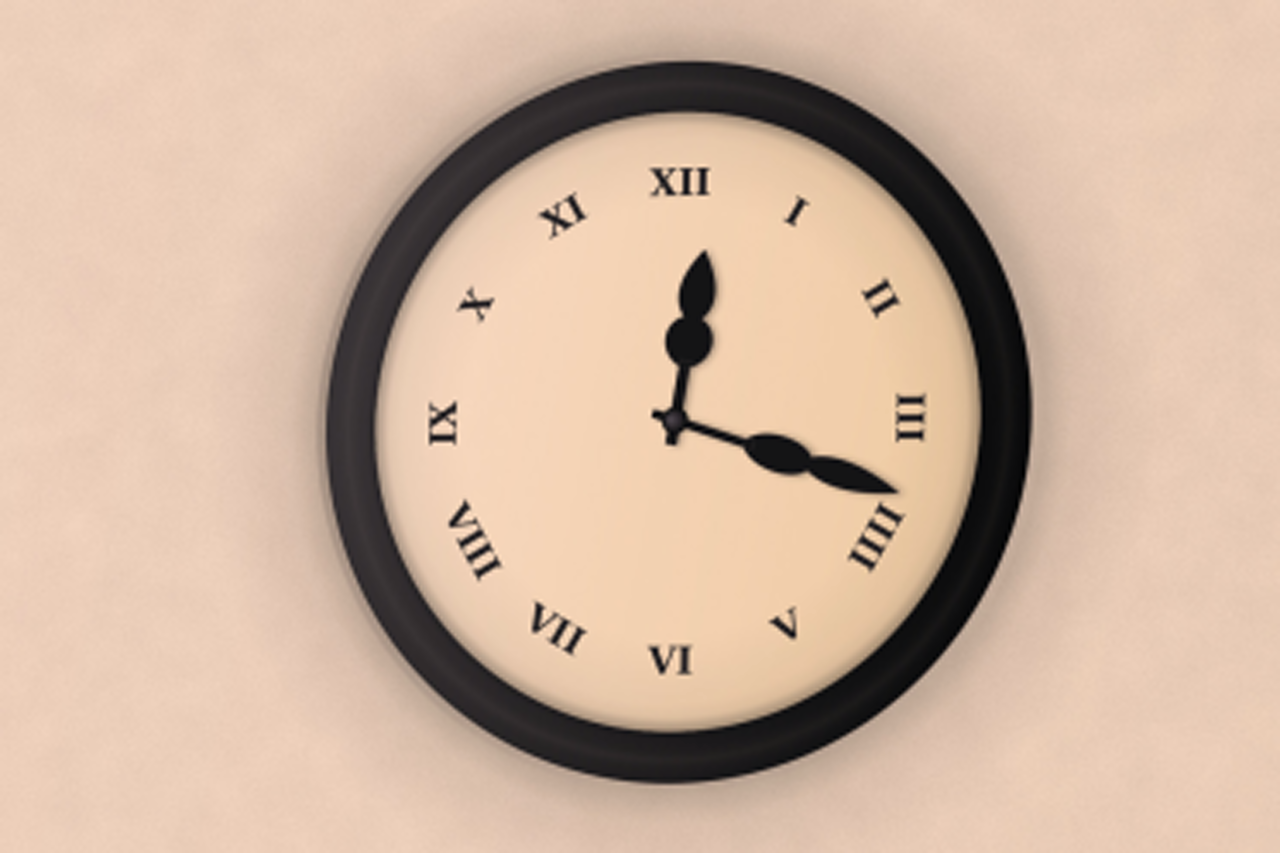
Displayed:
h=12 m=18
